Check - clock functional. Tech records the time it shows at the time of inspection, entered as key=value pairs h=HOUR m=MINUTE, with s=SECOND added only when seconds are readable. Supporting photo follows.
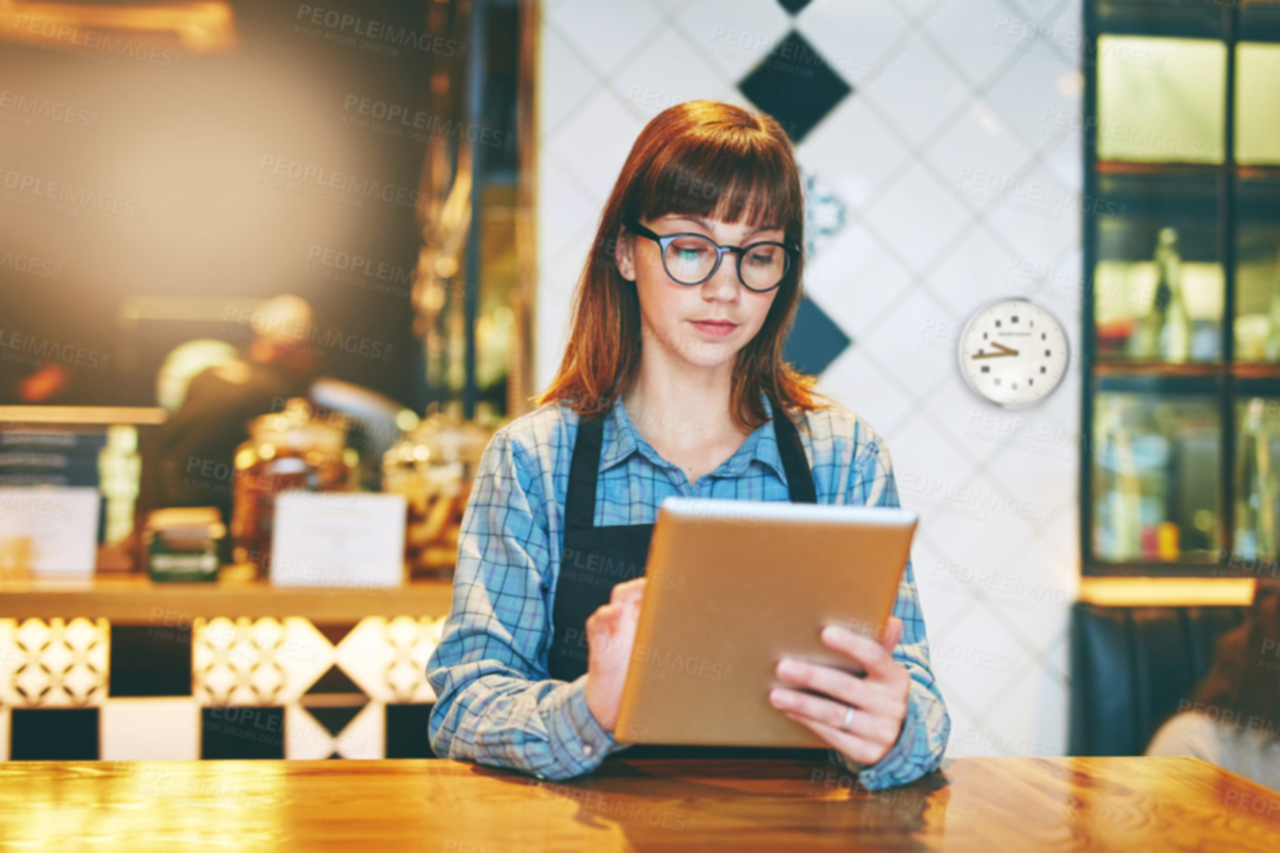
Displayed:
h=9 m=44
